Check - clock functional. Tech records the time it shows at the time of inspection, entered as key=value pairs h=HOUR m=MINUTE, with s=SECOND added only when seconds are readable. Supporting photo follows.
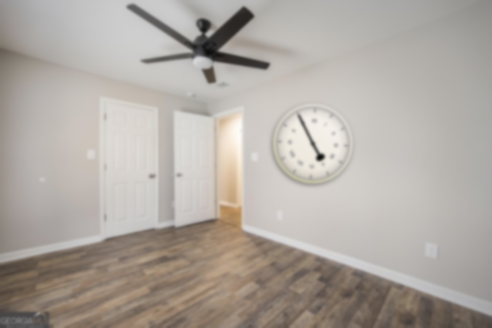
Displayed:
h=4 m=55
